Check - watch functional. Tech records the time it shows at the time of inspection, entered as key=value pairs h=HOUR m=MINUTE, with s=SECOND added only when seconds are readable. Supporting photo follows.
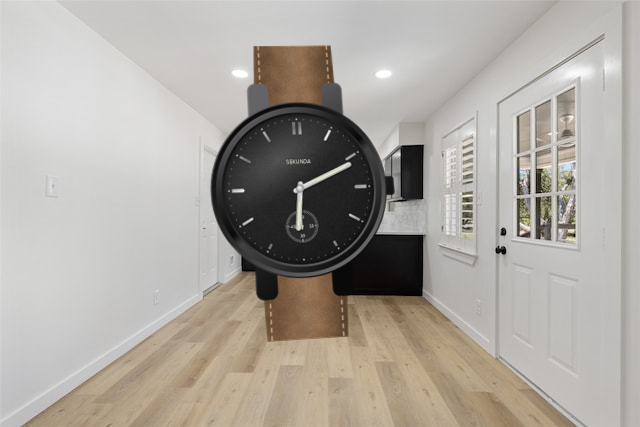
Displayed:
h=6 m=11
